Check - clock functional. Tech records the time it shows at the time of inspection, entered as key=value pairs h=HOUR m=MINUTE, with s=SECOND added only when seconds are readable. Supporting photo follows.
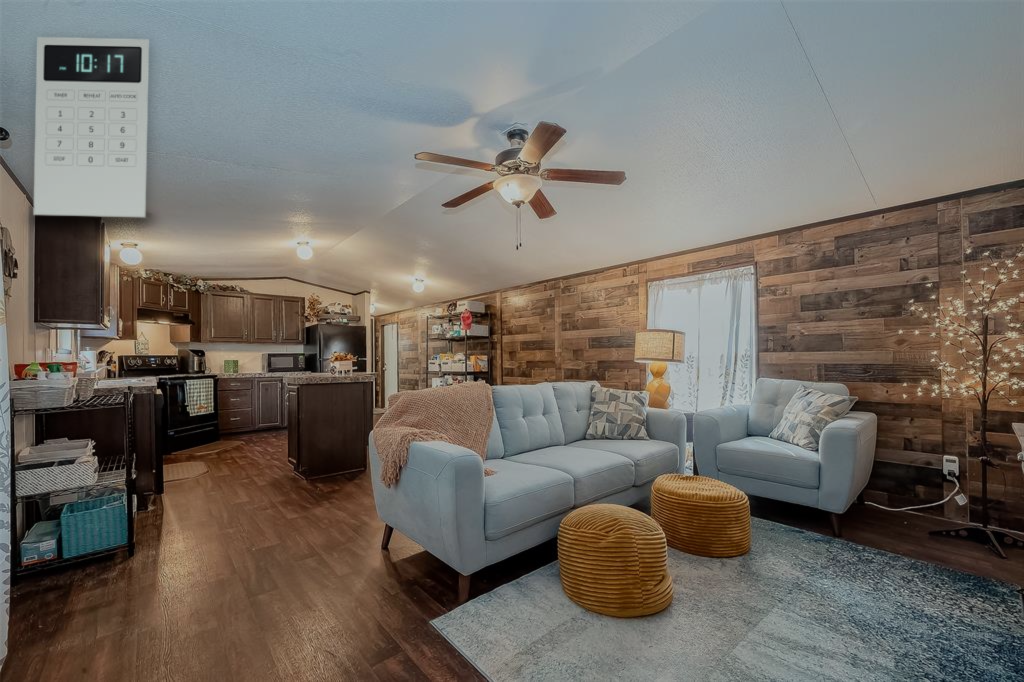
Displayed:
h=10 m=17
